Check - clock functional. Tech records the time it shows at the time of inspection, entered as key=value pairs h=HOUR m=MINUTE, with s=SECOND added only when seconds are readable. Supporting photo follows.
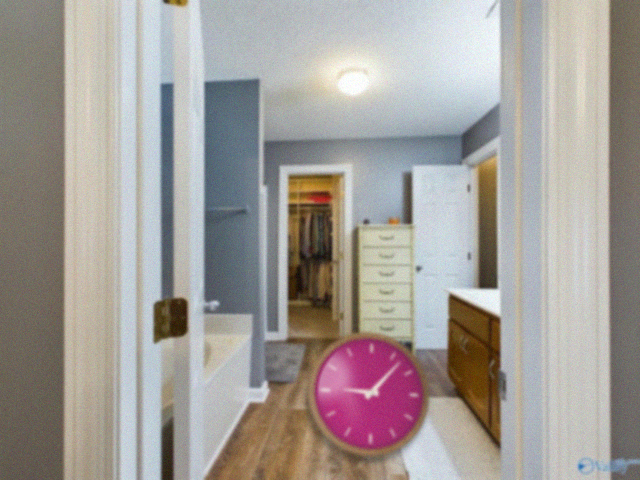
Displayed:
h=9 m=7
